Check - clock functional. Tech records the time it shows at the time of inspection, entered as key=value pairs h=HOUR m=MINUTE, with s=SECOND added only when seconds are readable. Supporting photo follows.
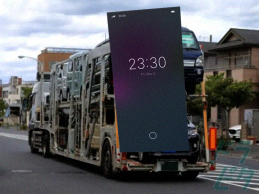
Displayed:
h=23 m=30
